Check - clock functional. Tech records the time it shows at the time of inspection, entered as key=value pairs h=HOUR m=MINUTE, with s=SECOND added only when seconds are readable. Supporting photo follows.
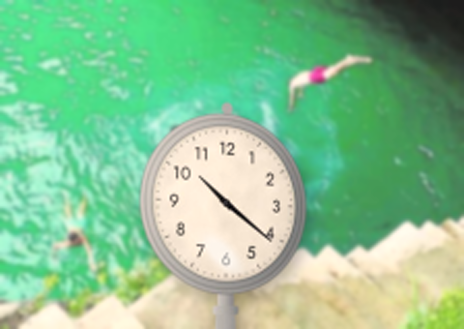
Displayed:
h=10 m=21
